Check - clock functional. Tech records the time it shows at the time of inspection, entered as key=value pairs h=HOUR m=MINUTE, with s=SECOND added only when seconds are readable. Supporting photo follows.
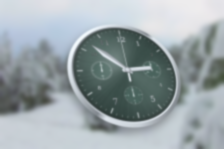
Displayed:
h=2 m=52
